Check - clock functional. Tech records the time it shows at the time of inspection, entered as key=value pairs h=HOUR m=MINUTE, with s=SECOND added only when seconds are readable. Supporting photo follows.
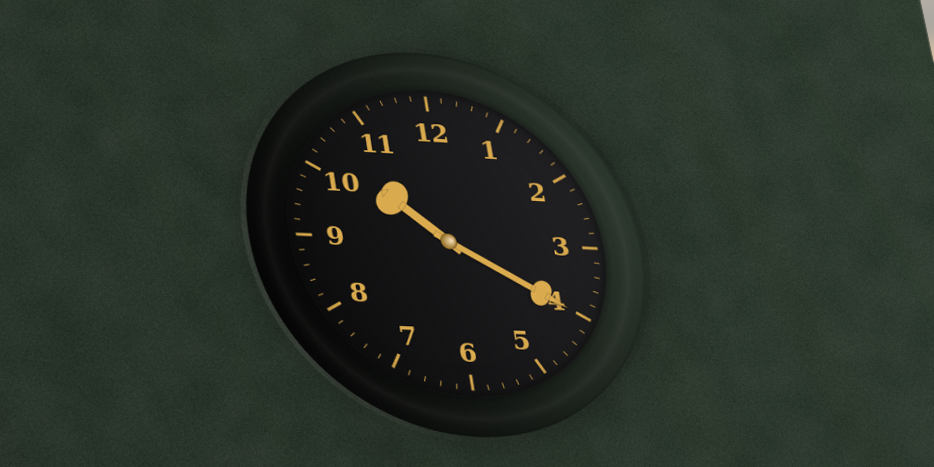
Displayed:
h=10 m=20
